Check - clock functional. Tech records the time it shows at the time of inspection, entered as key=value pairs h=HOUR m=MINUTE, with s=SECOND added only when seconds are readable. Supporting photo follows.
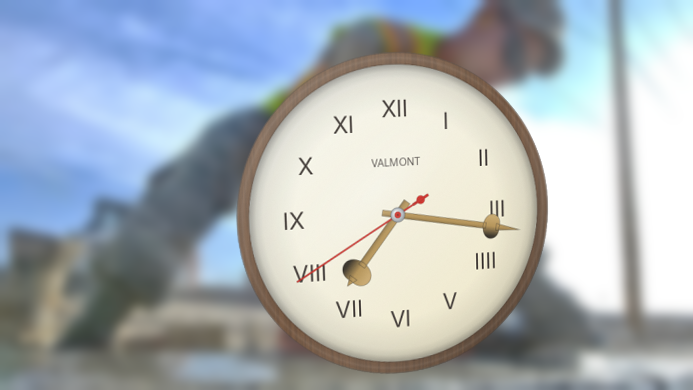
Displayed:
h=7 m=16 s=40
